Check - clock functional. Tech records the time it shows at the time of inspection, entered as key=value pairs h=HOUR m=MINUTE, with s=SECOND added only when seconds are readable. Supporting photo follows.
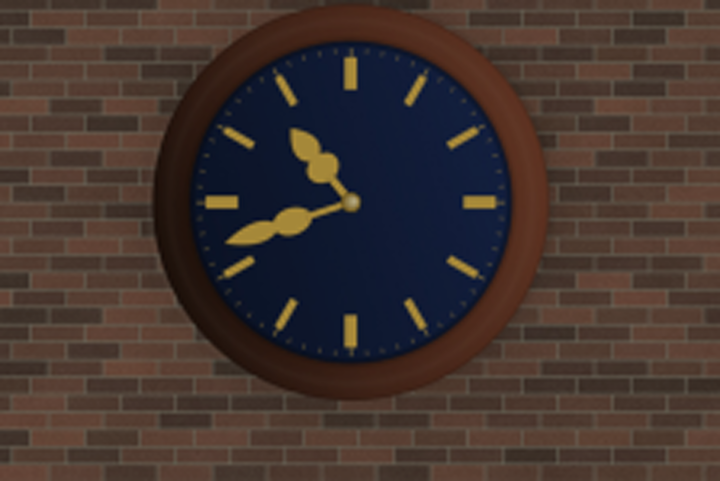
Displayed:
h=10 m=42
